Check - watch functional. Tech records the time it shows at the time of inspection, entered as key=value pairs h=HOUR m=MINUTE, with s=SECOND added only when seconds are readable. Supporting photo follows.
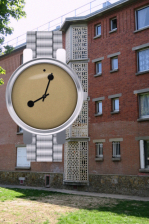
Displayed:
h=8 m=3
